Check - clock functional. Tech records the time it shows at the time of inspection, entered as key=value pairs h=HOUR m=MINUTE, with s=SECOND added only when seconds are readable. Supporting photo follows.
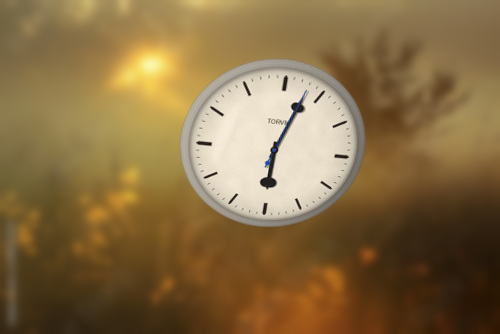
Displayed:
h=6 m=3 s=3
